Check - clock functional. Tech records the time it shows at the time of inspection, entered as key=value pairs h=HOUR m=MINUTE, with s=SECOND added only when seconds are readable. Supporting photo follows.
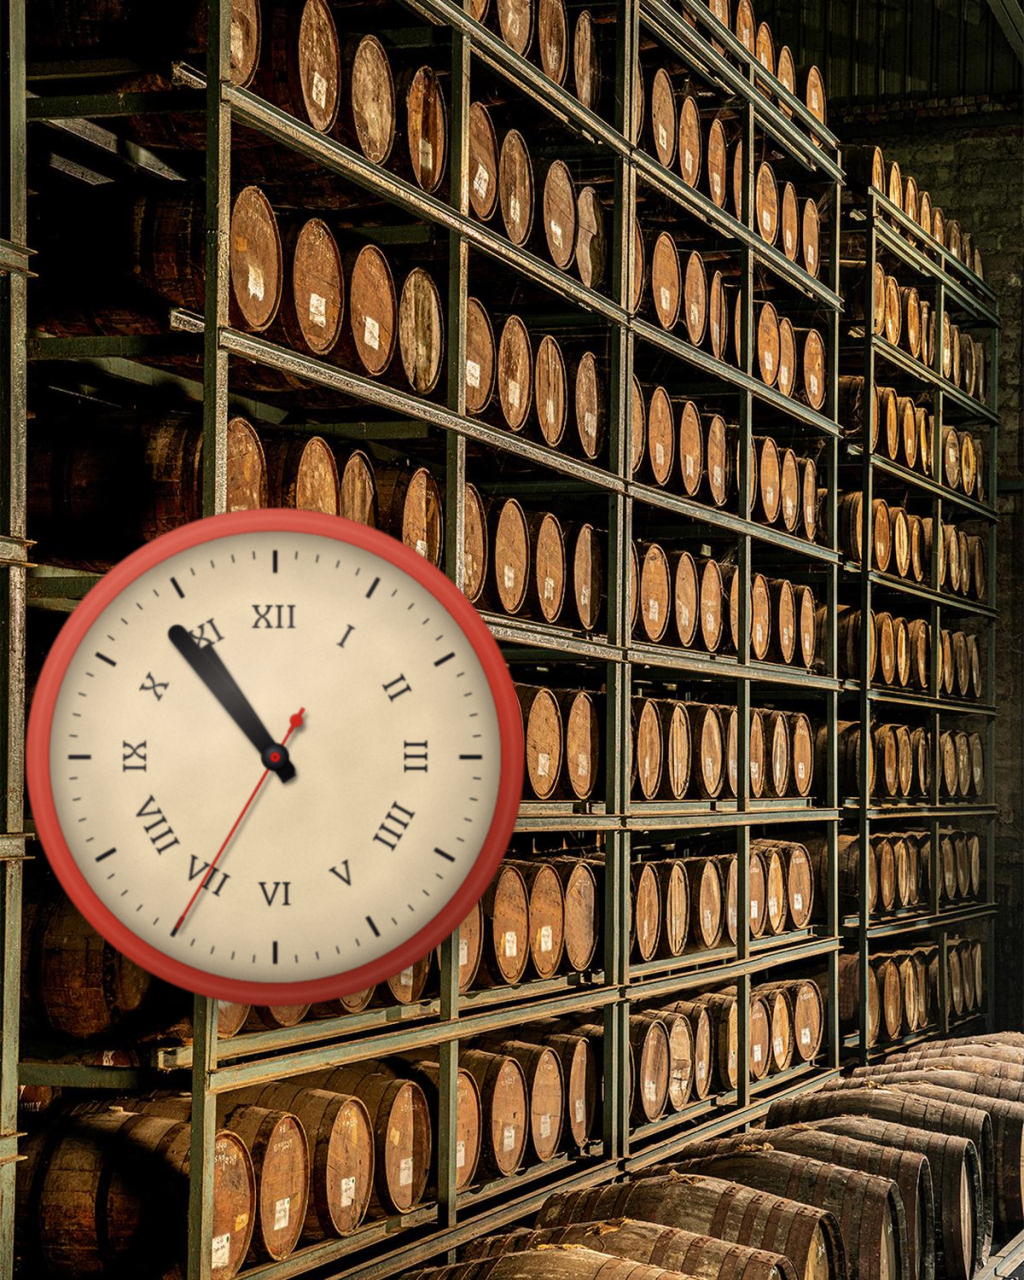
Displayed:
h=10 m=53 s=35
